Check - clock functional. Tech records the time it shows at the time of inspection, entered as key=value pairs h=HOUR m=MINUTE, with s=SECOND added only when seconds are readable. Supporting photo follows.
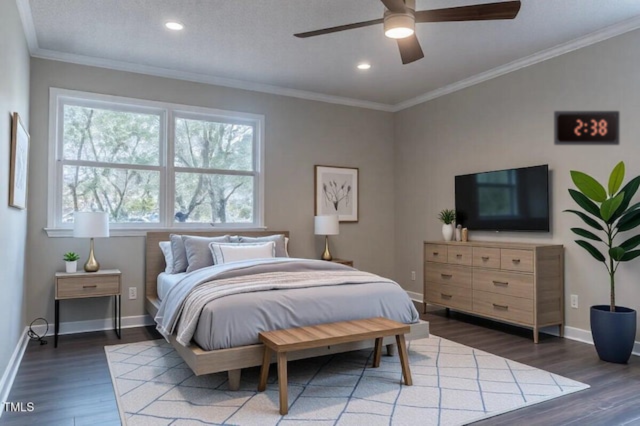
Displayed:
h=2 m=38
